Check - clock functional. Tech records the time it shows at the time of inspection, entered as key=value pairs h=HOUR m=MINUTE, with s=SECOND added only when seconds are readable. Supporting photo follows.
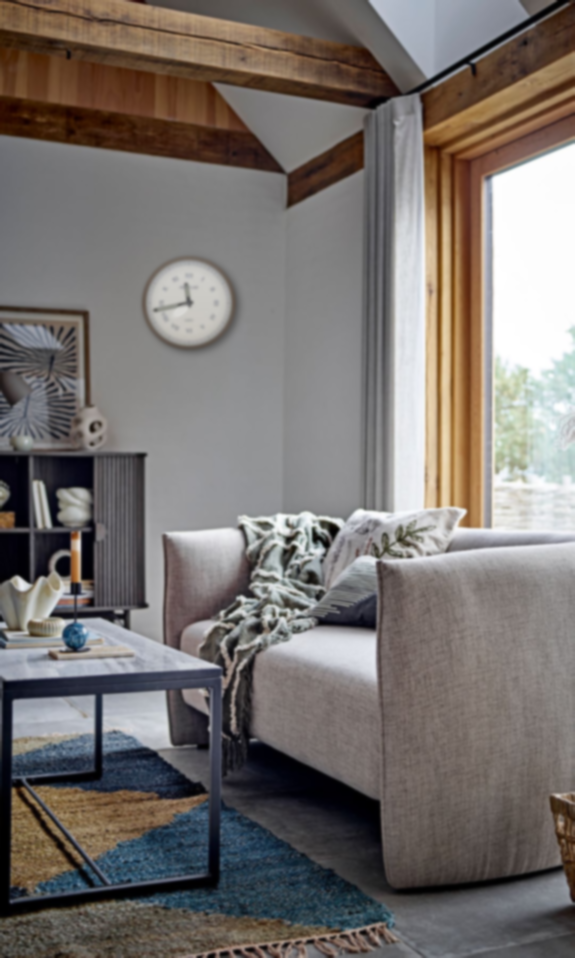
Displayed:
h=11 m=43
